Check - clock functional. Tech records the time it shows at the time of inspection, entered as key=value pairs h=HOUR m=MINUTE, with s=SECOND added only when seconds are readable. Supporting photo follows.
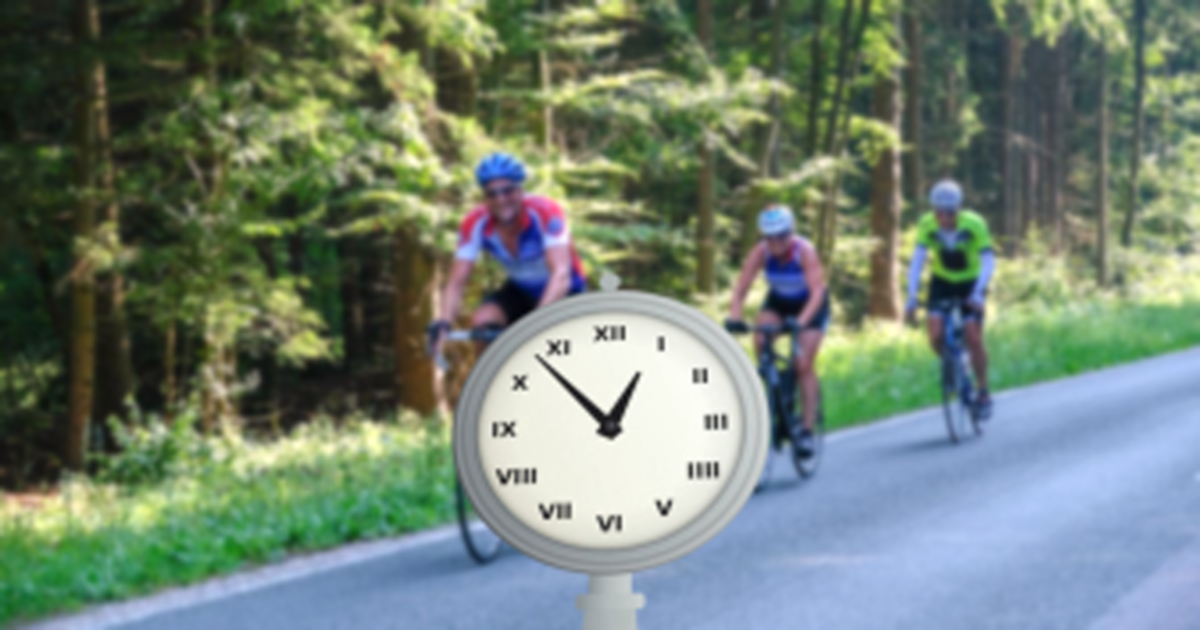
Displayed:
h=12 m=53
